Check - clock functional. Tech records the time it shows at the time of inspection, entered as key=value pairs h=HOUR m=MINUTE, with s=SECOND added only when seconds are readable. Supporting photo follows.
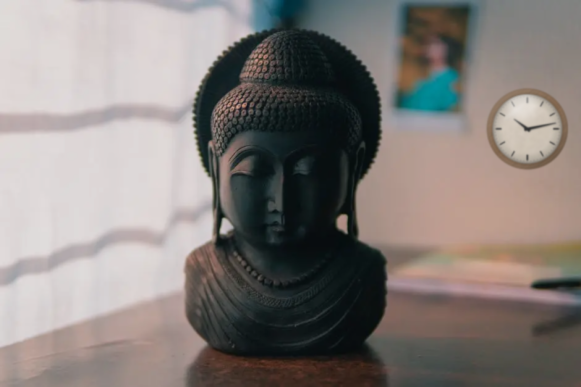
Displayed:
h=10 m=13
